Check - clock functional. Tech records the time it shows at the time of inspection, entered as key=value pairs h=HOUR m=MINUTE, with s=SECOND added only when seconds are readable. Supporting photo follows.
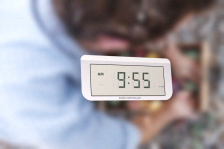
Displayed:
h=9 m=55
